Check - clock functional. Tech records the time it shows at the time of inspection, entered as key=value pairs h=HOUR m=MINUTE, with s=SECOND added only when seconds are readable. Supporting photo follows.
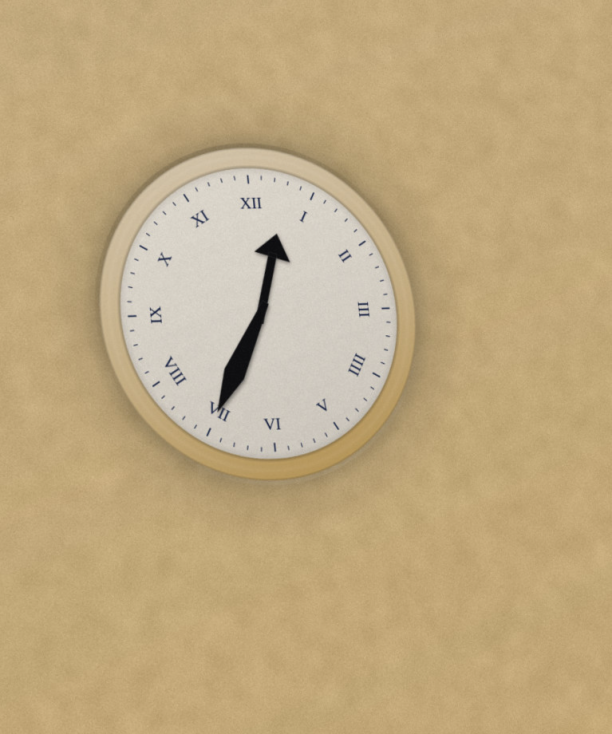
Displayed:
h=12 m=35
